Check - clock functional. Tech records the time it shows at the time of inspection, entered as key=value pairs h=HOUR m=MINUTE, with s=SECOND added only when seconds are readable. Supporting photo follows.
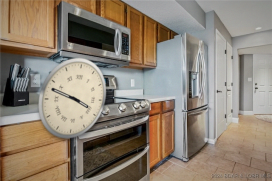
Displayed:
h=3 m=48
